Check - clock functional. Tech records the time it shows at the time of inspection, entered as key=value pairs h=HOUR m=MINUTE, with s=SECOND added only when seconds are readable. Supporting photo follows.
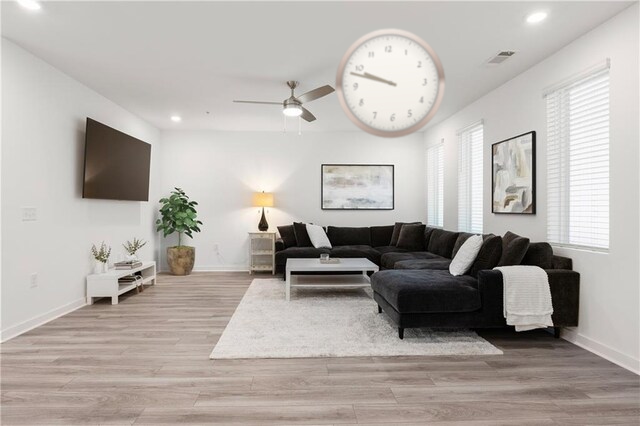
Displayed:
h=9 m=48
